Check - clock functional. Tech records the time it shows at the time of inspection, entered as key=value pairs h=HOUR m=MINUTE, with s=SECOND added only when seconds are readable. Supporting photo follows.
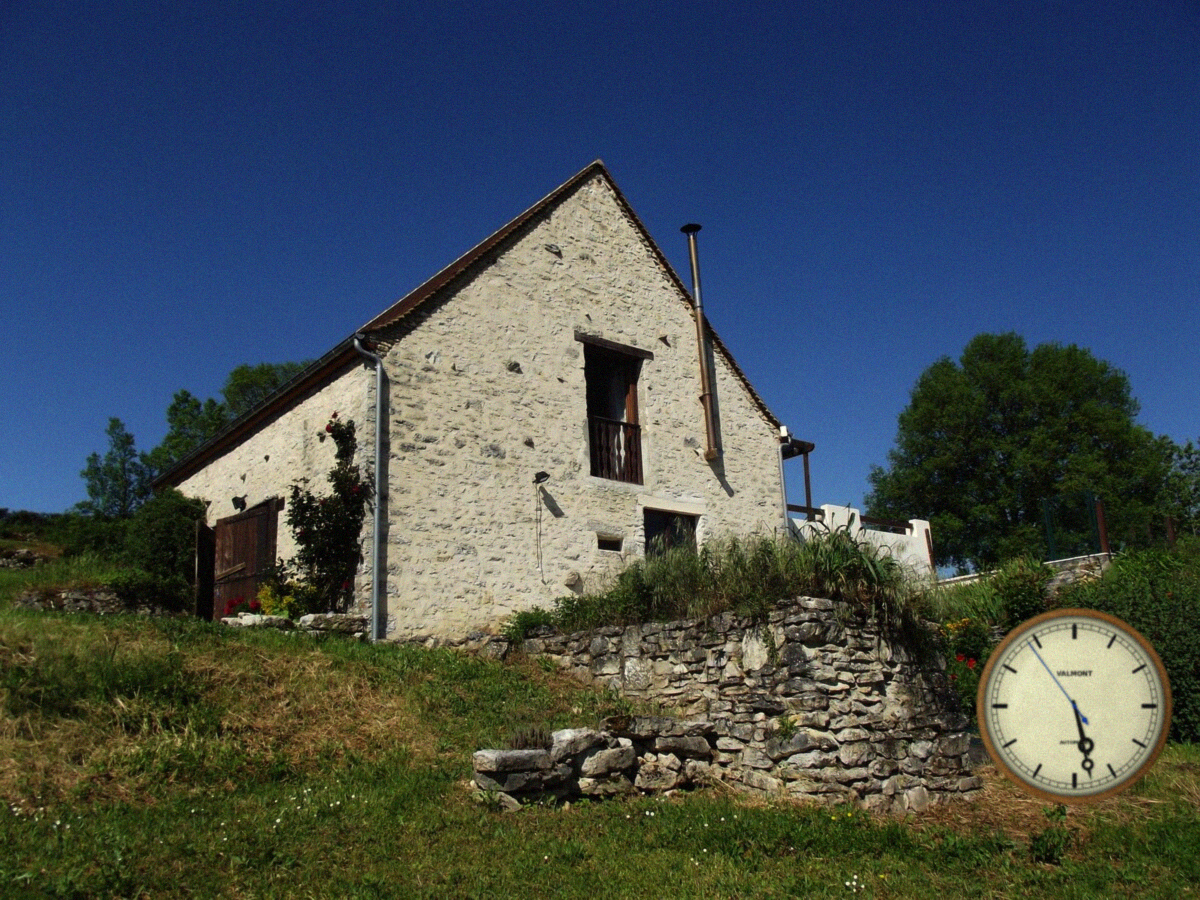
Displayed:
h=5 m=27 s=54
